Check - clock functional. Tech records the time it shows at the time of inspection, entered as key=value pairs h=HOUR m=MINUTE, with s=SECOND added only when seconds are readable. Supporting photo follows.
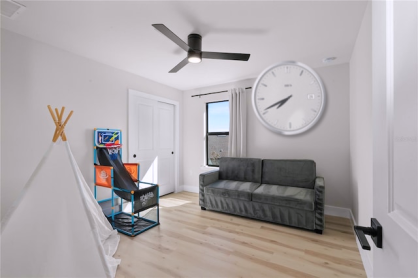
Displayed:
h=7 m=41
